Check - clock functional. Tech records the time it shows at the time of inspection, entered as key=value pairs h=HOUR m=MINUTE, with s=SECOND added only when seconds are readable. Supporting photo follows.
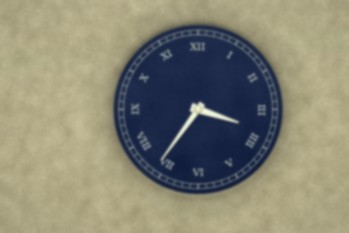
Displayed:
h=3 m=36
